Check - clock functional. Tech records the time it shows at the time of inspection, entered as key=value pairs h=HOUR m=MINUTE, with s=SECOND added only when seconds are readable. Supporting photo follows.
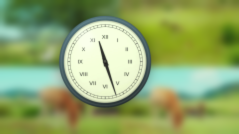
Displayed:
h=11 m=27
